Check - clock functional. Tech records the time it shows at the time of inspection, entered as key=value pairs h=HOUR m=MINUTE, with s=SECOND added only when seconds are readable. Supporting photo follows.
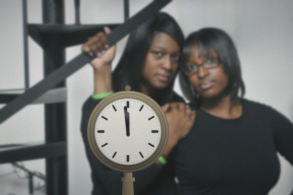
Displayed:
h=11 m=59
